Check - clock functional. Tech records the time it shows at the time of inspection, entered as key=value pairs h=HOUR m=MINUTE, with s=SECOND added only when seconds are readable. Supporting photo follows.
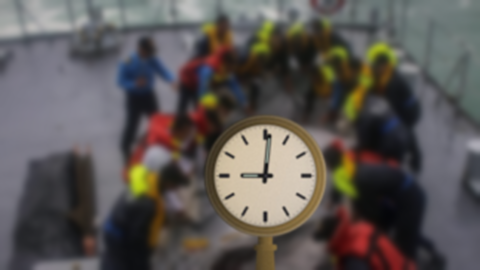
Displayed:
h=9 m=1
